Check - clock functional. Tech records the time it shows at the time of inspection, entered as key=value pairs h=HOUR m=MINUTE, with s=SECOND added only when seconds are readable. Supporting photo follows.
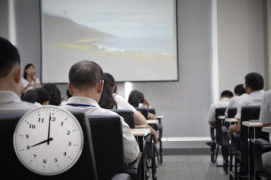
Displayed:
h=7 m=59
